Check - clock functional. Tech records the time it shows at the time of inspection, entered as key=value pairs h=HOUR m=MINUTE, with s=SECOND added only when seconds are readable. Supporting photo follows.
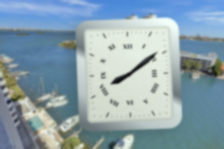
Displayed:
h=8 m=9
